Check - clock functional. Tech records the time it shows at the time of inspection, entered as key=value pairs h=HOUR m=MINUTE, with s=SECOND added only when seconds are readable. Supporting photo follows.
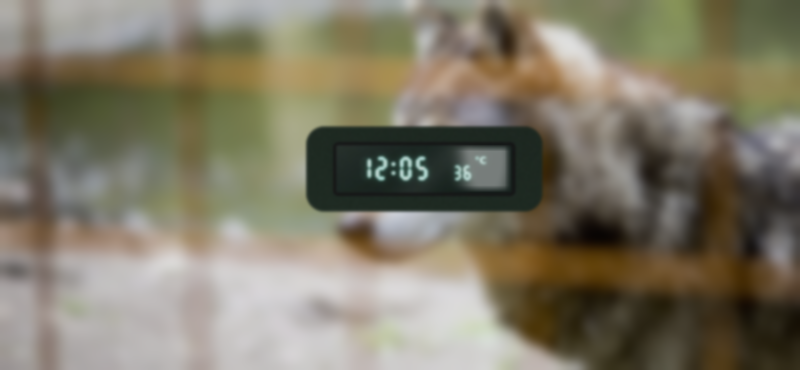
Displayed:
h=12 m=5
